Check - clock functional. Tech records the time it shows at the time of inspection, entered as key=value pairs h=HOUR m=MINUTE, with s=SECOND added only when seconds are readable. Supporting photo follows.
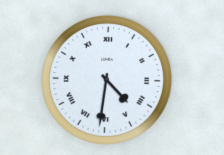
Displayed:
h=4 m=31
